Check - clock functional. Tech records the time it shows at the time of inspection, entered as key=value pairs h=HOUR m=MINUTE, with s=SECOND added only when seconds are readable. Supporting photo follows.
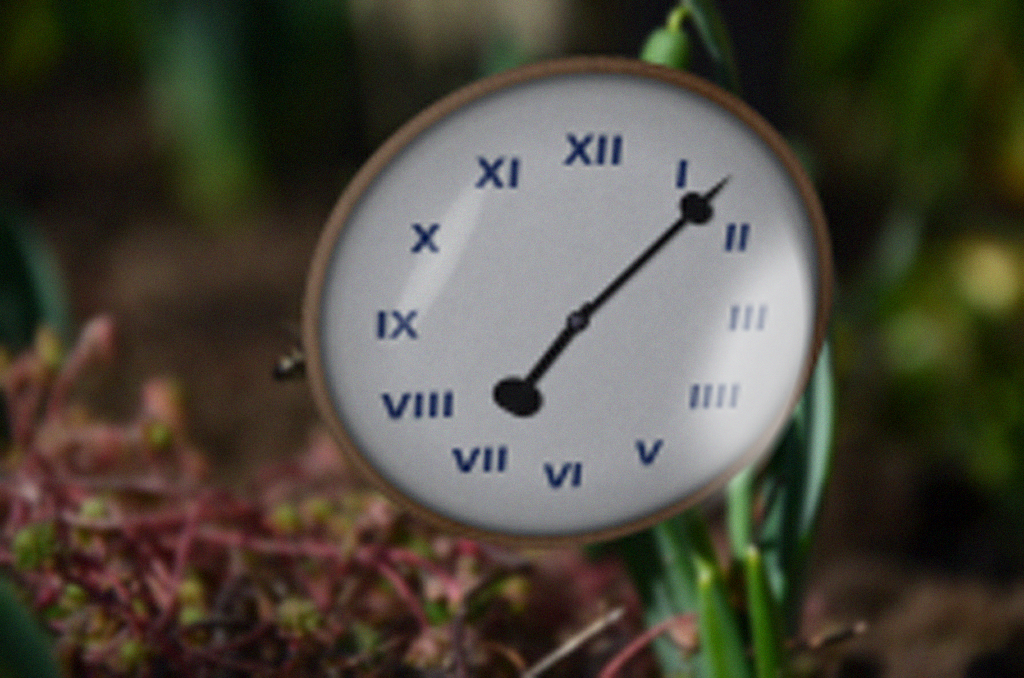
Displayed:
h=7 m=7
